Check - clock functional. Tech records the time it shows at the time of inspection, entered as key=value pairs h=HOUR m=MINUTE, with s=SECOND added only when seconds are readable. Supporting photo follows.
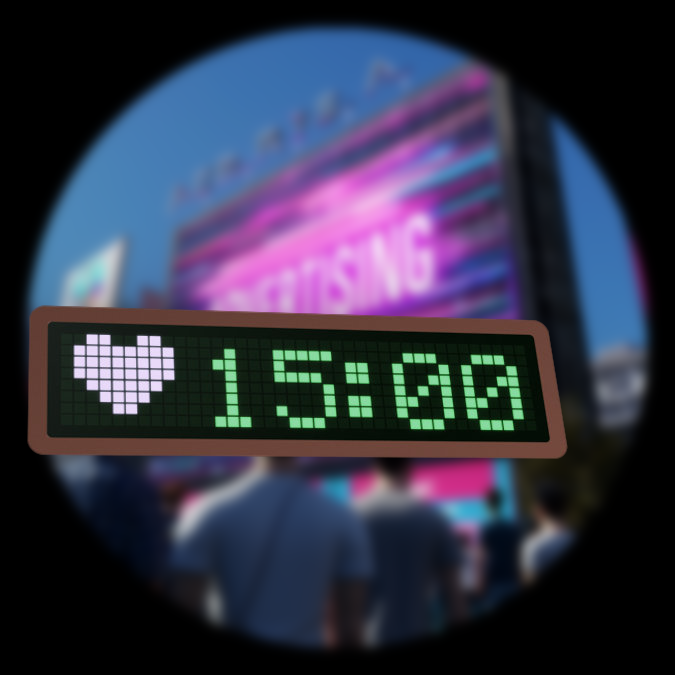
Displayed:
h=15 m=0
